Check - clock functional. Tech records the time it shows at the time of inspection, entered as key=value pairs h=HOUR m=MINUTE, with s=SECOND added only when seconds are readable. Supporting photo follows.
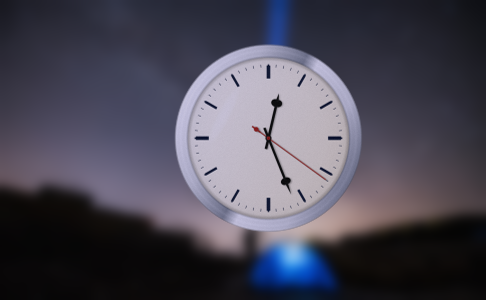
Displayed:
h=12 m=26 s=21
